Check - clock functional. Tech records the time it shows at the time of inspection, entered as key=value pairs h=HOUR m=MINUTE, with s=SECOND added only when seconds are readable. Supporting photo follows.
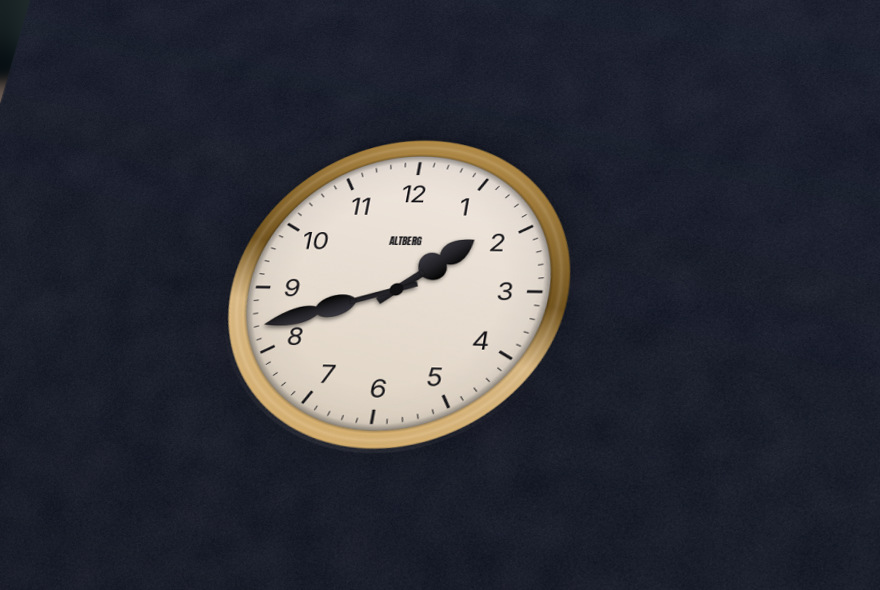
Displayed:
h=1 m=42
